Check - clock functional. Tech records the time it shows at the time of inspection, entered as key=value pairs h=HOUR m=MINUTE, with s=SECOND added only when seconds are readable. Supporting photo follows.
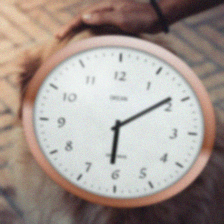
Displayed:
h=6 m=9
